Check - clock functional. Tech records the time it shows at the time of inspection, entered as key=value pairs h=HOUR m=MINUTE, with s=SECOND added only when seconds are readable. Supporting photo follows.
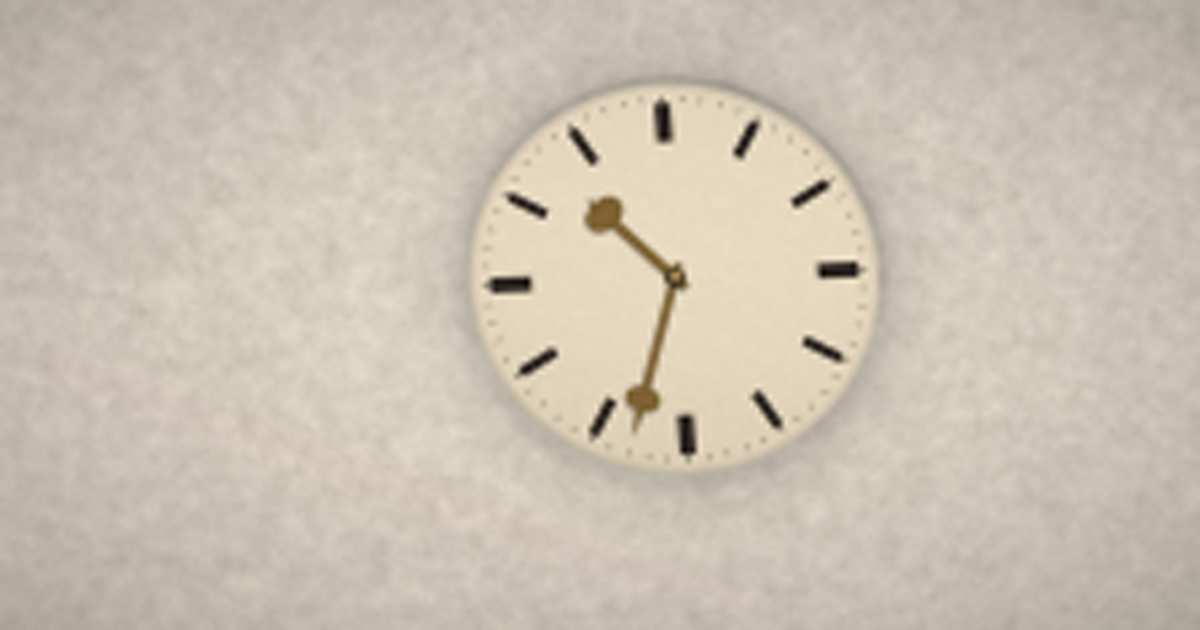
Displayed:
h=10 m=33
